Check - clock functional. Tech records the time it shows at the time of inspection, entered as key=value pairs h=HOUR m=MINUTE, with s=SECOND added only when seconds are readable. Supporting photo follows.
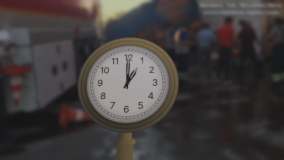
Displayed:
h=1 m=0
